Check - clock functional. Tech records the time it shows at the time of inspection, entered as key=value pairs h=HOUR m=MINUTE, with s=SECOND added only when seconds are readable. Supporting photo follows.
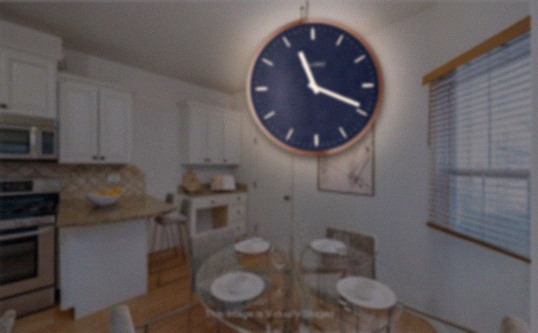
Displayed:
h=11 m=19
